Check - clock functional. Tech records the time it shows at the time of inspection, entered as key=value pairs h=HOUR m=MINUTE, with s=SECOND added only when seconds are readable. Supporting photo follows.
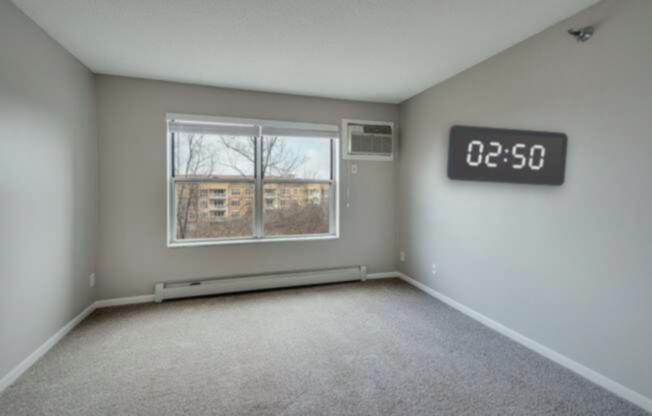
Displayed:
h=2 m=50
